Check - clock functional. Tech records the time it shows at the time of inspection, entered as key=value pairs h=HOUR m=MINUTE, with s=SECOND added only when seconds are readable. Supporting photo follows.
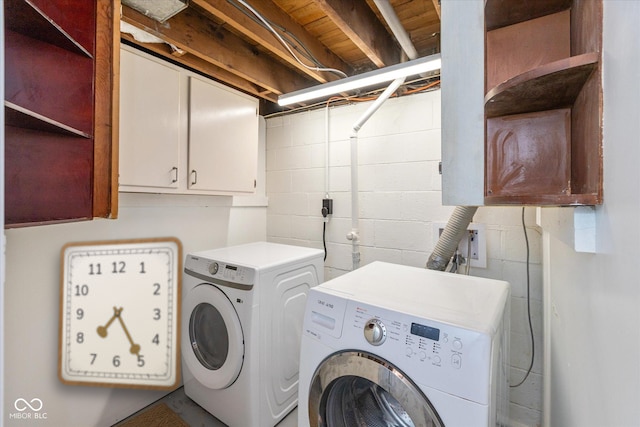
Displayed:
h=7 m=25
